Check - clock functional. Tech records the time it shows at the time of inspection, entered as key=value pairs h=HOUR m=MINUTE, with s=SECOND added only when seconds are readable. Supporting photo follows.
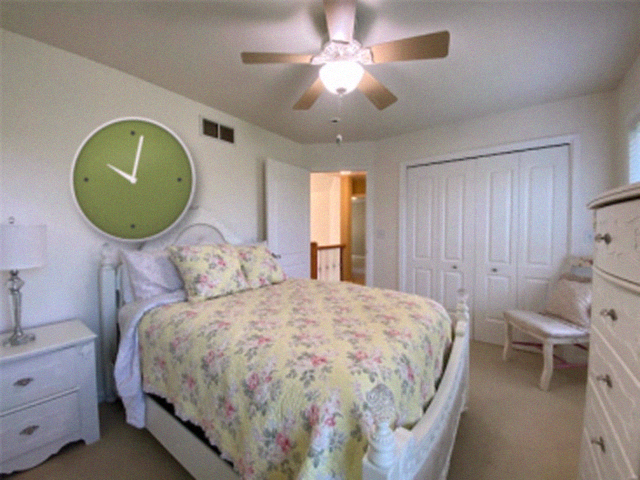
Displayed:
h=10 m=2
